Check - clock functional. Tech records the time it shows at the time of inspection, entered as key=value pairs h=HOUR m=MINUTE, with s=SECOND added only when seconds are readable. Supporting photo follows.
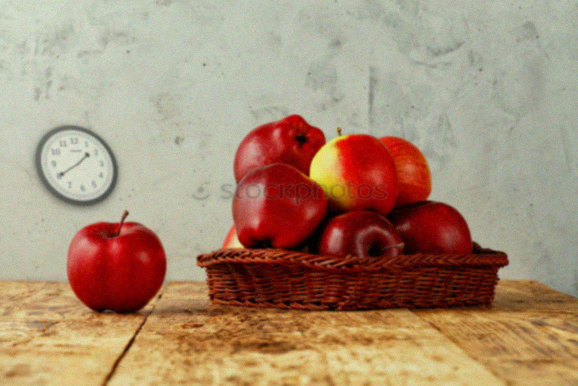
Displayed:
h=1 m=40
